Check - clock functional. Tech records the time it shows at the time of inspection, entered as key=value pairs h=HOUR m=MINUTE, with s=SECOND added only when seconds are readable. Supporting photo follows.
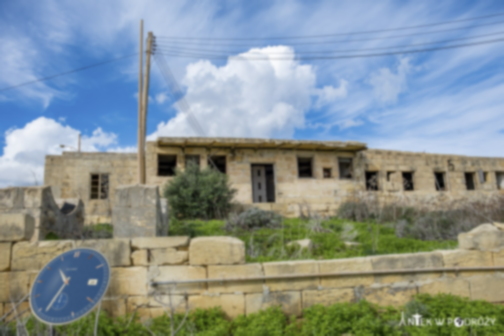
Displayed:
h=10 m=33
